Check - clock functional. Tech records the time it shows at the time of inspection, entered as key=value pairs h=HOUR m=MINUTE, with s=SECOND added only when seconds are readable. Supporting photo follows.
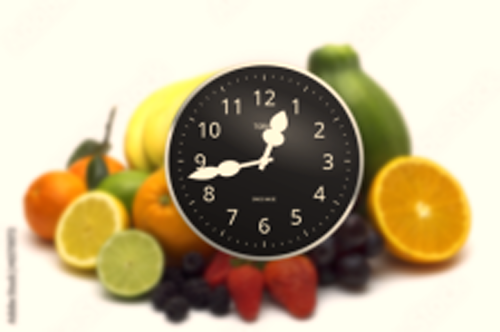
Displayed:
h=12 m=43
